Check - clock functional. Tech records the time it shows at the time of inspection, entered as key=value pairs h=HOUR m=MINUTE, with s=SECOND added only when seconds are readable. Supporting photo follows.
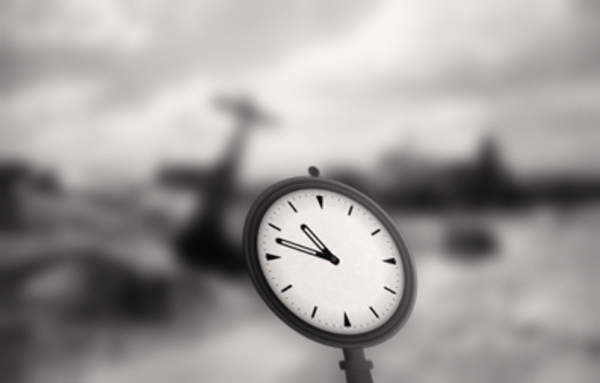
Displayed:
h=10 m=48
